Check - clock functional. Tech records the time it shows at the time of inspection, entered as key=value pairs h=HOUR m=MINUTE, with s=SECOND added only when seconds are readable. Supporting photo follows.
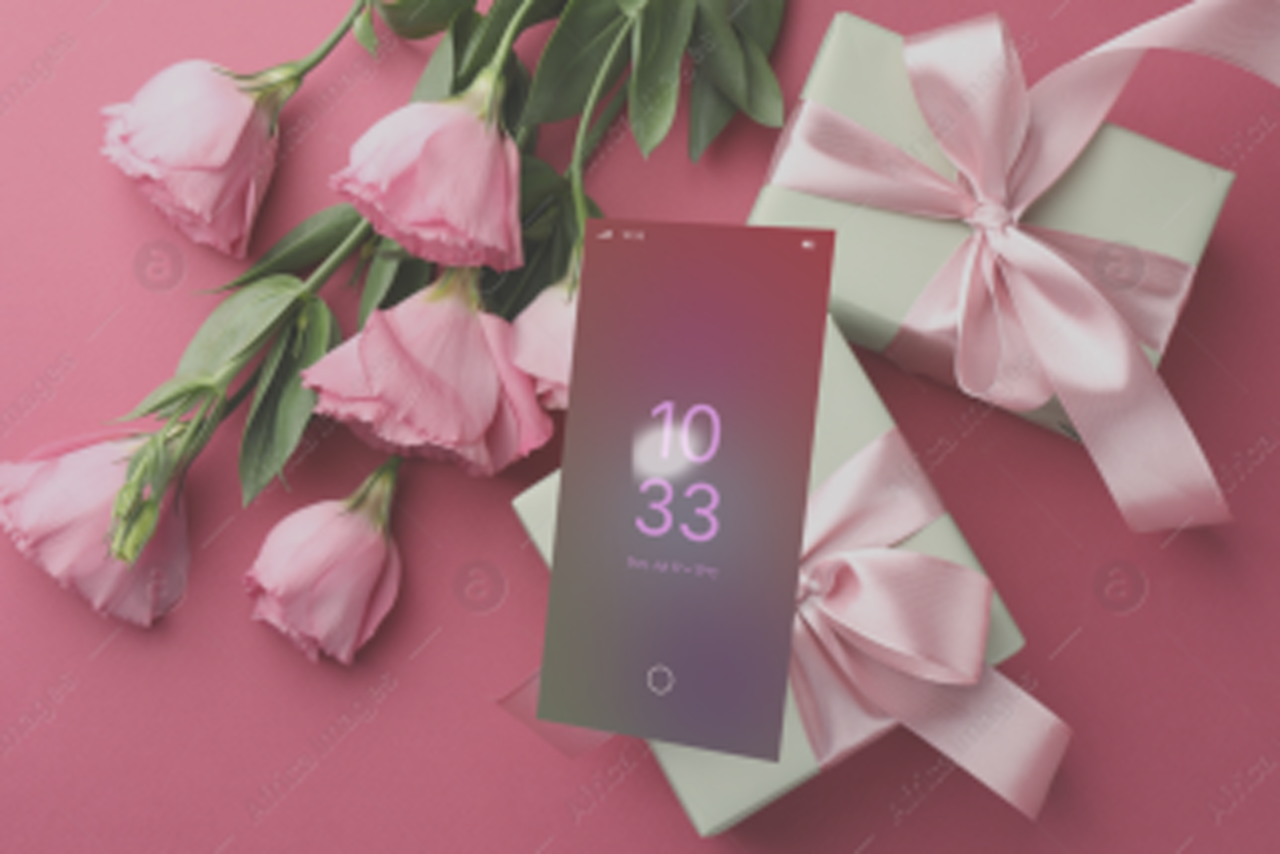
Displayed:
h=10 m=33
